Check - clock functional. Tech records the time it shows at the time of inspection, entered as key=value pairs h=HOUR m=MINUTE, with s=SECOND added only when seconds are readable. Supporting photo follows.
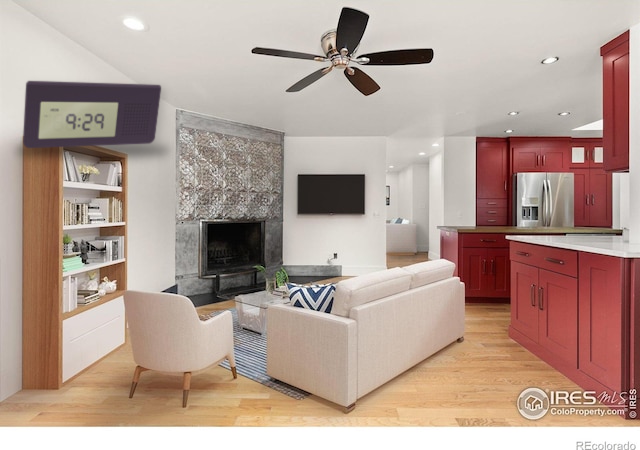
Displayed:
h=9 m=29
